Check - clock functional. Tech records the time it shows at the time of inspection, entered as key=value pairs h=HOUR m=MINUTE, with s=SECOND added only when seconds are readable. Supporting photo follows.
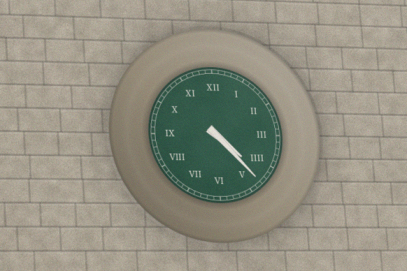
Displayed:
h=4 m=23
